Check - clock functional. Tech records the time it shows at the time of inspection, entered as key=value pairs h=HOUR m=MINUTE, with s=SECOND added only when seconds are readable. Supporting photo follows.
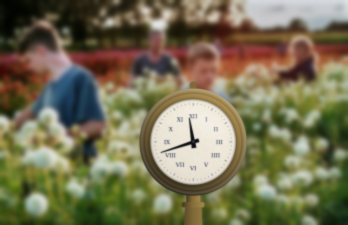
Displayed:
h=11 m=42
